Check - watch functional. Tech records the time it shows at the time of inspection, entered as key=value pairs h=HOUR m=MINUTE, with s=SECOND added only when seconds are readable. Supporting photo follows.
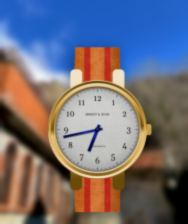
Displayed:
h=6 m=43
